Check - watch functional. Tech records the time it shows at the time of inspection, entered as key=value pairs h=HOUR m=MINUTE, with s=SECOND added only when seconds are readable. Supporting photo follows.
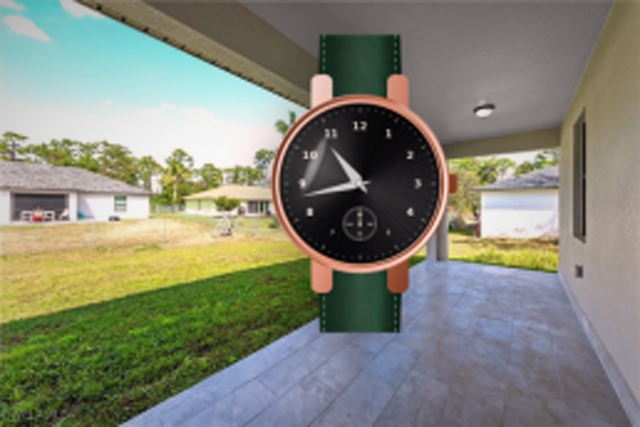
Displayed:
h=10 m=43
